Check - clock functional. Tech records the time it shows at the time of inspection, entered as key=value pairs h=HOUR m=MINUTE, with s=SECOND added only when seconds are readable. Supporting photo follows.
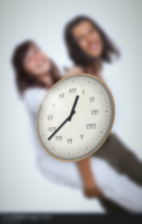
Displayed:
h=12 m=38
